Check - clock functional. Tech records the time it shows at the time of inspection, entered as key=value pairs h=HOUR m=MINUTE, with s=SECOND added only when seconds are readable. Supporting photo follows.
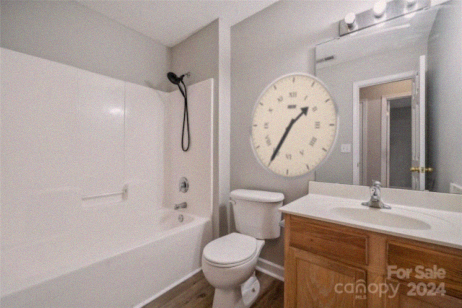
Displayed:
h=1 m=35
